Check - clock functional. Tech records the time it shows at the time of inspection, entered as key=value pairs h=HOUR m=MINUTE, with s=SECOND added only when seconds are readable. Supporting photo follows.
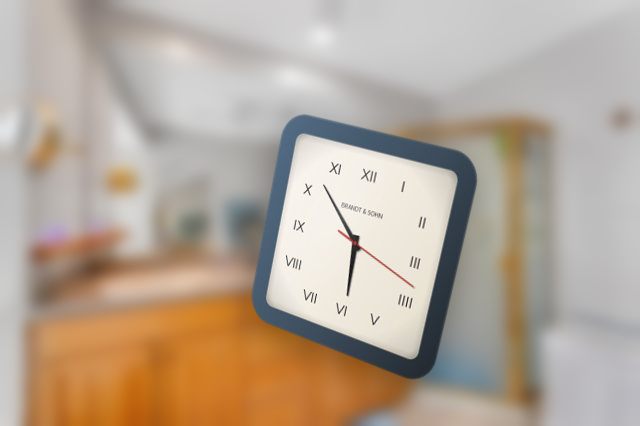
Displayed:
h=5 m=52 s=18
